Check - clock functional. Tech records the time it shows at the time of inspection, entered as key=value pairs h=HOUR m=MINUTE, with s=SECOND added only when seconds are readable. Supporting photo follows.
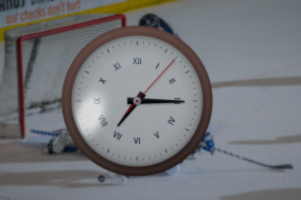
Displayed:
h=7 m=15 s=7
